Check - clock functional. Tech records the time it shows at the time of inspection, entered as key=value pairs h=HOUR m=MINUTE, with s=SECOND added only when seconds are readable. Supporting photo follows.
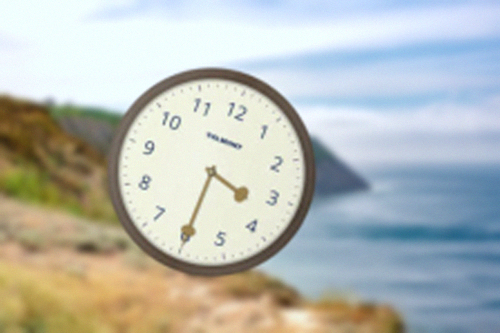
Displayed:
h=3 m=30
